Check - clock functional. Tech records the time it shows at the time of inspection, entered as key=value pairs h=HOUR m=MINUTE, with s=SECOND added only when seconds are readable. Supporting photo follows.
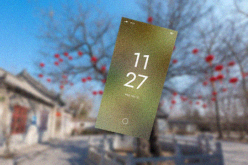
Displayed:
h=11 m=27
